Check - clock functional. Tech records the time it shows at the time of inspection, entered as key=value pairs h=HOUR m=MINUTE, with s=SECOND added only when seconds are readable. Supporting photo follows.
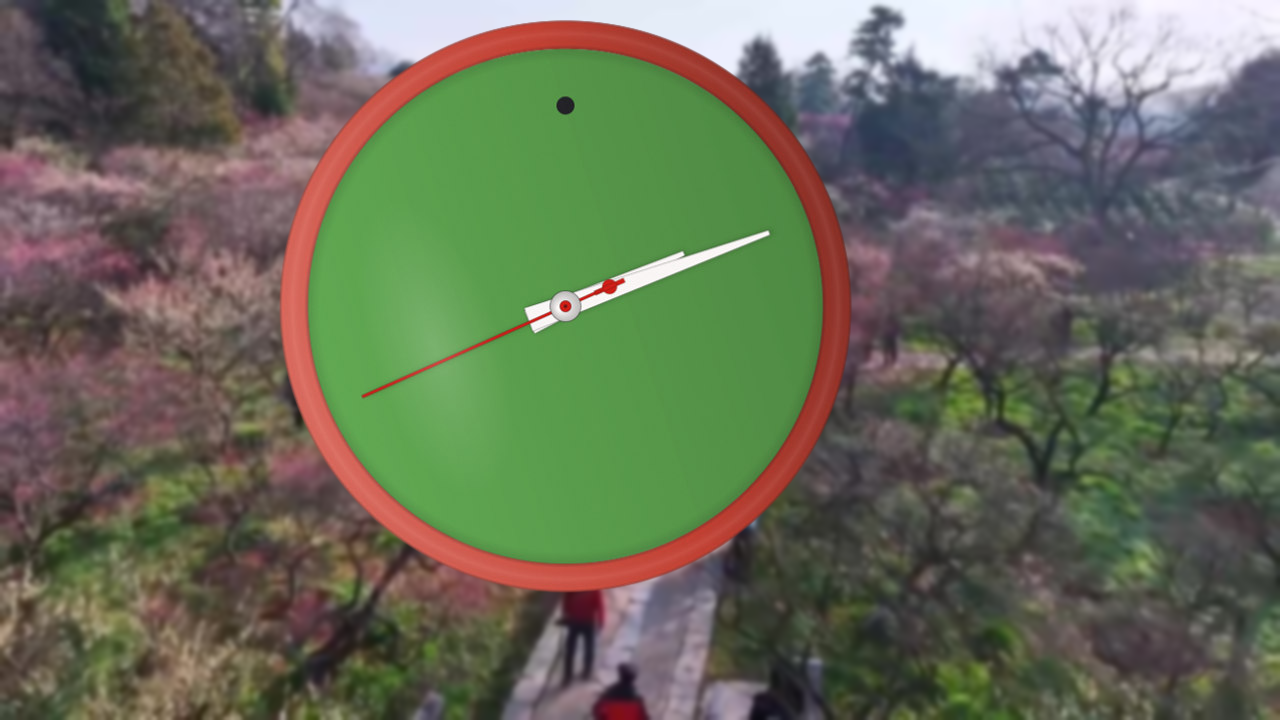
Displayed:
h=2 m=11 s=41
